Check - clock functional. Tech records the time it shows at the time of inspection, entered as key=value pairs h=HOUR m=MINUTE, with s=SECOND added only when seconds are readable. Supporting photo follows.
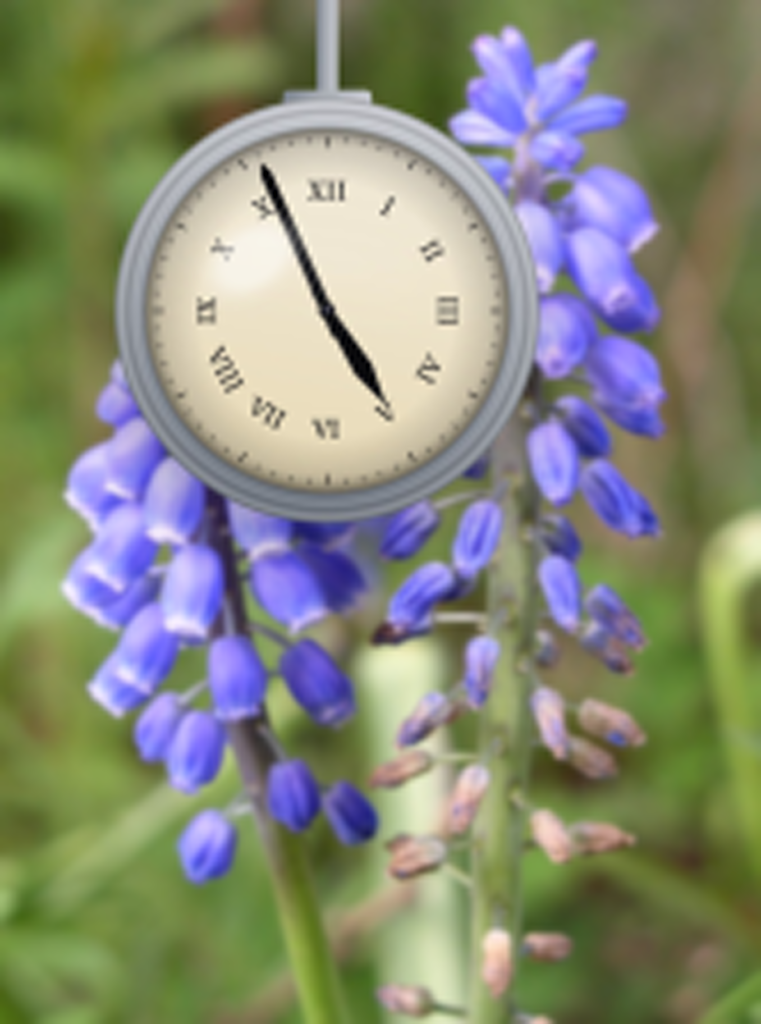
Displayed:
h=4 m=56
